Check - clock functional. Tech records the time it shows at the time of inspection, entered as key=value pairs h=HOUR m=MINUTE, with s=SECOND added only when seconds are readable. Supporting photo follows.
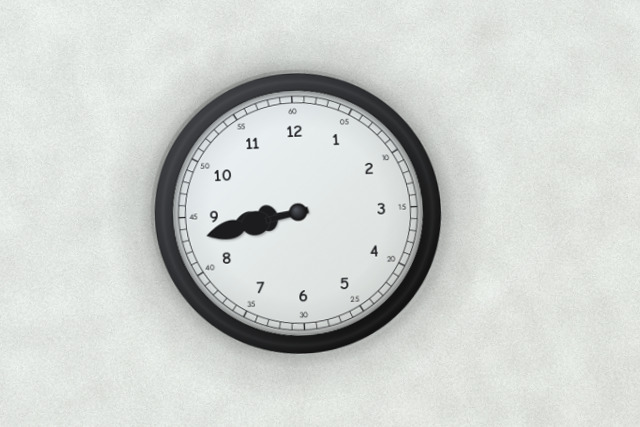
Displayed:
h=8 m=43
